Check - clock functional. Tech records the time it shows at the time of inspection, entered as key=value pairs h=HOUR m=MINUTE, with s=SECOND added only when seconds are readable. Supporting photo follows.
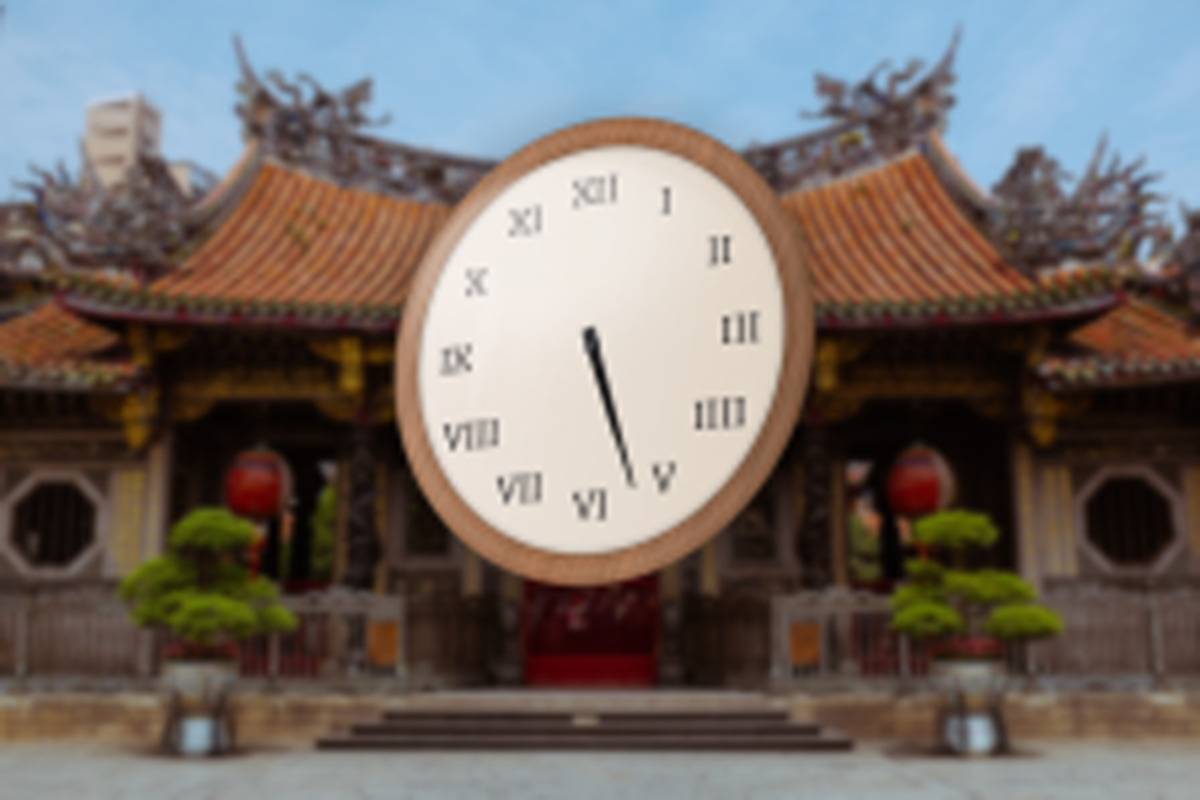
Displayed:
h=5 m=27
